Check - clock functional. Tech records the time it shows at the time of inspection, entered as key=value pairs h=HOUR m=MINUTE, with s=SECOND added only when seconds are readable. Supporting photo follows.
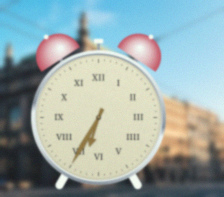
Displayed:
h=6 m=35
